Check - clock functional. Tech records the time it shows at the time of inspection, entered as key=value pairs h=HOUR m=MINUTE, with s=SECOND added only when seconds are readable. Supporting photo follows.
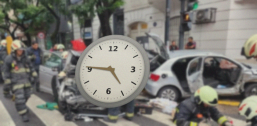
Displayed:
h=4 m=46
